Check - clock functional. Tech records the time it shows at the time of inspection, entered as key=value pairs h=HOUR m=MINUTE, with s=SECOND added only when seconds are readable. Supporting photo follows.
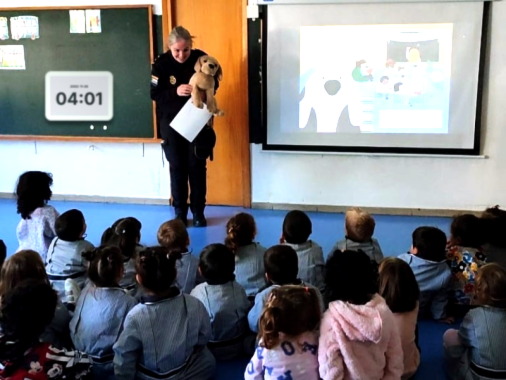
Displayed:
h=4 m=1
